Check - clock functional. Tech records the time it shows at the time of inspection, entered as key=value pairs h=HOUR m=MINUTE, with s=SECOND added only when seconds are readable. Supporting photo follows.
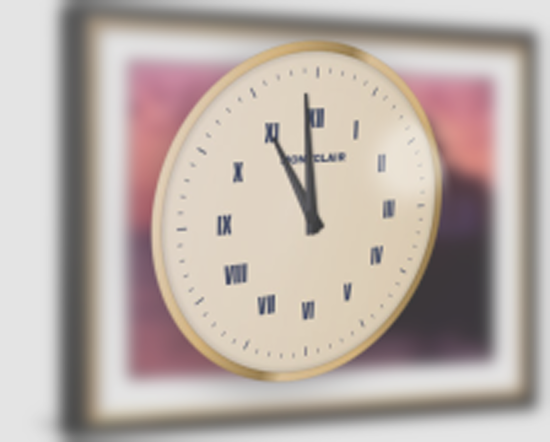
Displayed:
h=10 m=59
